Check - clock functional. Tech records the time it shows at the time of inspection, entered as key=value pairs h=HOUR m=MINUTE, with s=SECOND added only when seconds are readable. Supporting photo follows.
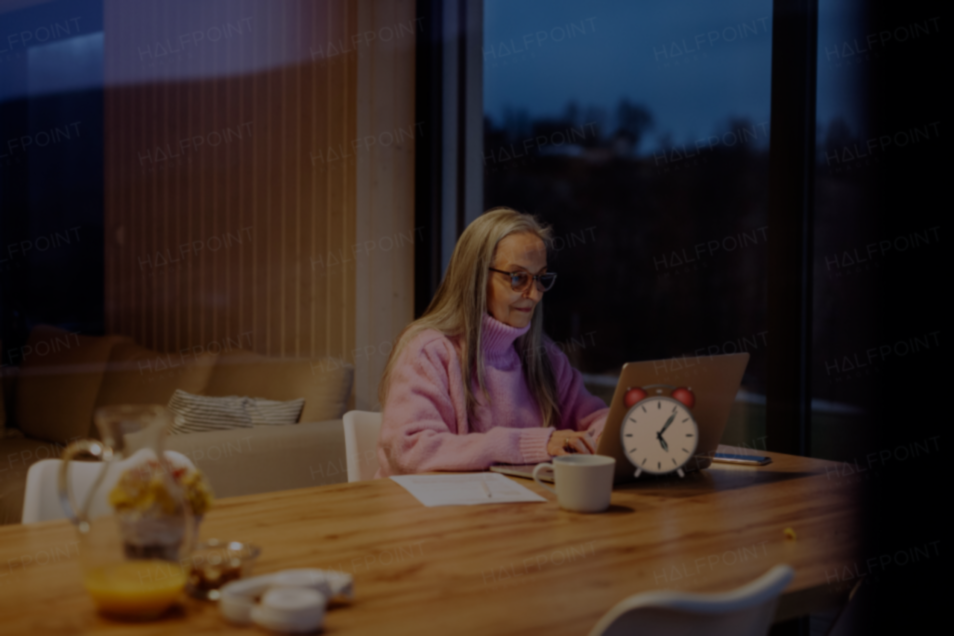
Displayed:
h=5 m=6
